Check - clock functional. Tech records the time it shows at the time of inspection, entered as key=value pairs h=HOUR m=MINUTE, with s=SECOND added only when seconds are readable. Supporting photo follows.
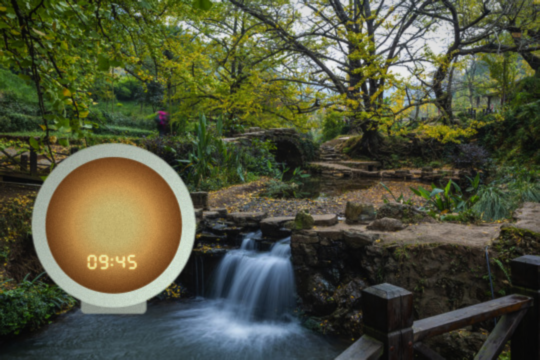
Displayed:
h=9 m=45
